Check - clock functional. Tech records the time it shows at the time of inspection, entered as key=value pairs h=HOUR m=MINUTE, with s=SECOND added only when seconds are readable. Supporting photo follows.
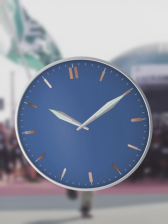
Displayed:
h=10 m=10
